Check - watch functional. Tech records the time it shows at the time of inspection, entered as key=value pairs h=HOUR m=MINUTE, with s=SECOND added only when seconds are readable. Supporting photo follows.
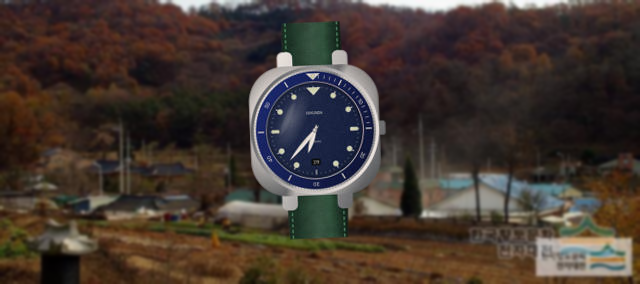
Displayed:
h=6 m=37
